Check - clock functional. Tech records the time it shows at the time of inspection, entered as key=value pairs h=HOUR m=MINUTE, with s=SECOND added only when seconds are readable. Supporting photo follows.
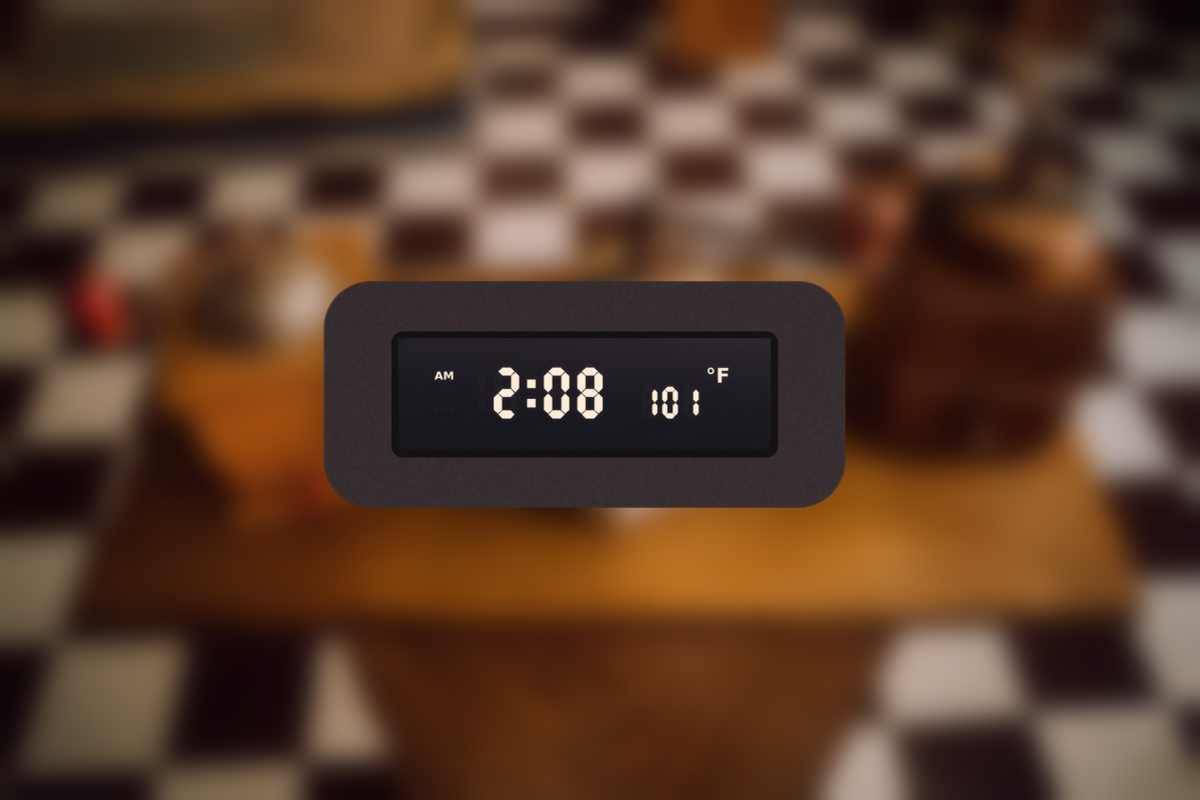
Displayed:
h=2 m=8
